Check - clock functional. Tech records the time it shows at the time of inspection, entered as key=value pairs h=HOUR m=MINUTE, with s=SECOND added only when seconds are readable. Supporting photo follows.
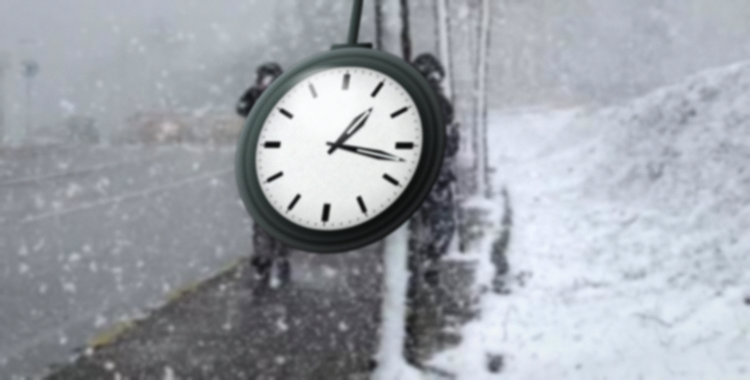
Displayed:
h=1 m=17
